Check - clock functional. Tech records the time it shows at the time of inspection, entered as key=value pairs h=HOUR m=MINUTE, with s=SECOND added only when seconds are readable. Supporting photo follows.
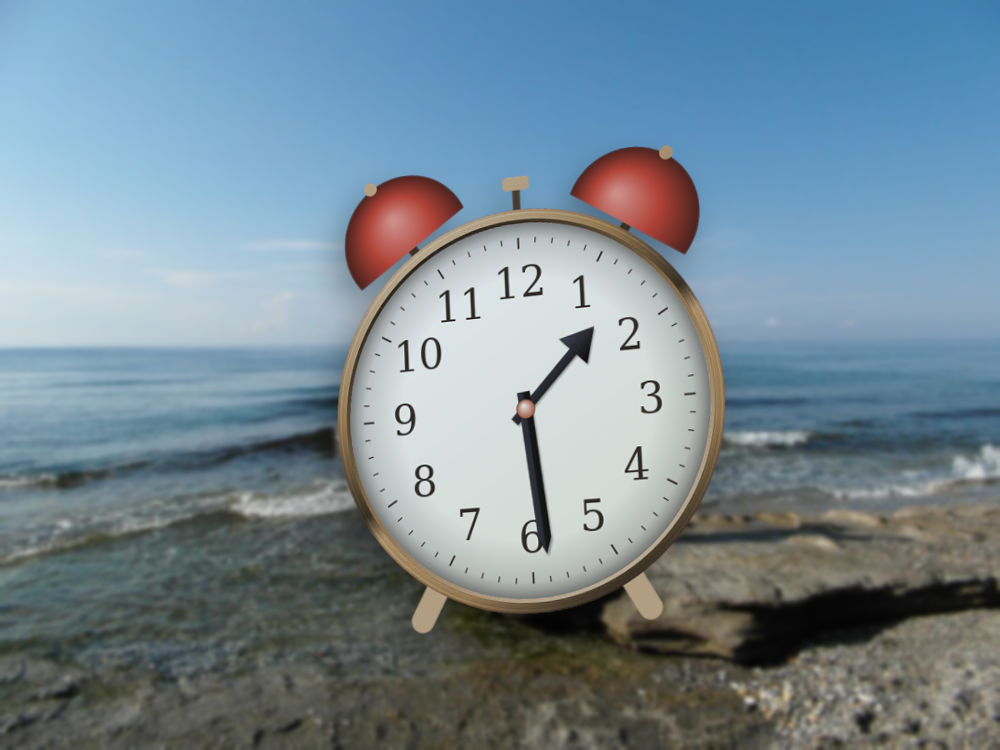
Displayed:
h=1 m=29
